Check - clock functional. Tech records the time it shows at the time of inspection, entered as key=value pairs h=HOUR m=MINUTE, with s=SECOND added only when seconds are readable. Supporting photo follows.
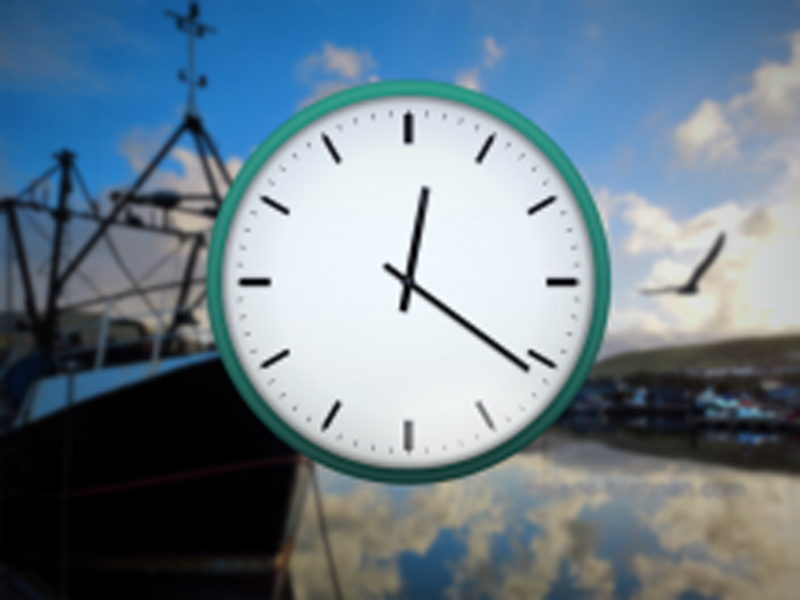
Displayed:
h=12 m=21
